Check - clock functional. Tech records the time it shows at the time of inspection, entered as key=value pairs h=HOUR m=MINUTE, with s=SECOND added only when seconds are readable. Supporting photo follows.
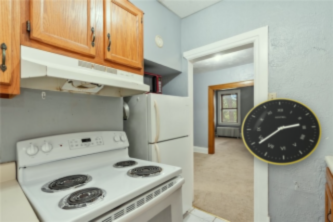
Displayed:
h=2 m=39
